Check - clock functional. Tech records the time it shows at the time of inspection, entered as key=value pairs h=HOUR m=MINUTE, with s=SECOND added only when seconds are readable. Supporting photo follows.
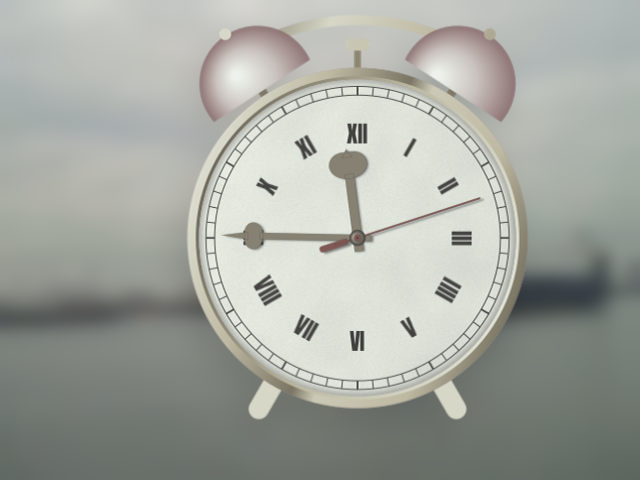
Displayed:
h=11 m=45 s=12
